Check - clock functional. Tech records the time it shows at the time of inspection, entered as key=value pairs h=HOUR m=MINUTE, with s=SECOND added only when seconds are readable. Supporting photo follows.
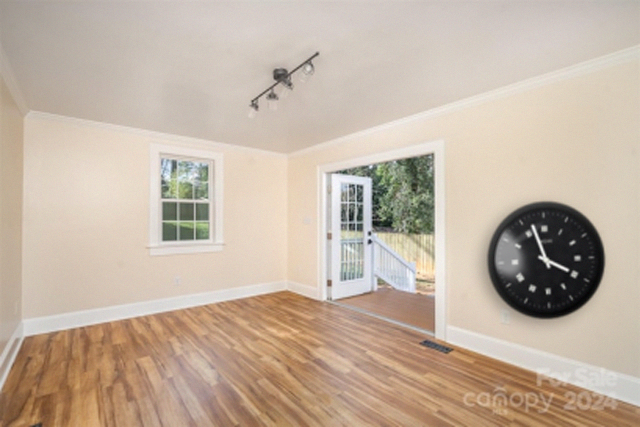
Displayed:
h=3 m=57
